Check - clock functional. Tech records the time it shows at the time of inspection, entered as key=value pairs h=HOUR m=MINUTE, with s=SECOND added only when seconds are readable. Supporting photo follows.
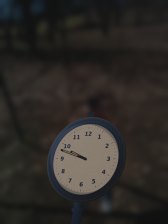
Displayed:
h=9 m=48
